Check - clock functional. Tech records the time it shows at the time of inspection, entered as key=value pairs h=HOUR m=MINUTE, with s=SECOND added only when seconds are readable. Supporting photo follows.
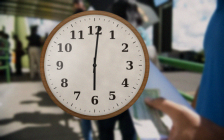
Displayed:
h=6 m=1
